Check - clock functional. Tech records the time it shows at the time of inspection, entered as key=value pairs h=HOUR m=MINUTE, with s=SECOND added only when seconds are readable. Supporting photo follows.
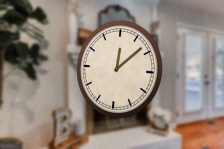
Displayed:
h=12 m=8
